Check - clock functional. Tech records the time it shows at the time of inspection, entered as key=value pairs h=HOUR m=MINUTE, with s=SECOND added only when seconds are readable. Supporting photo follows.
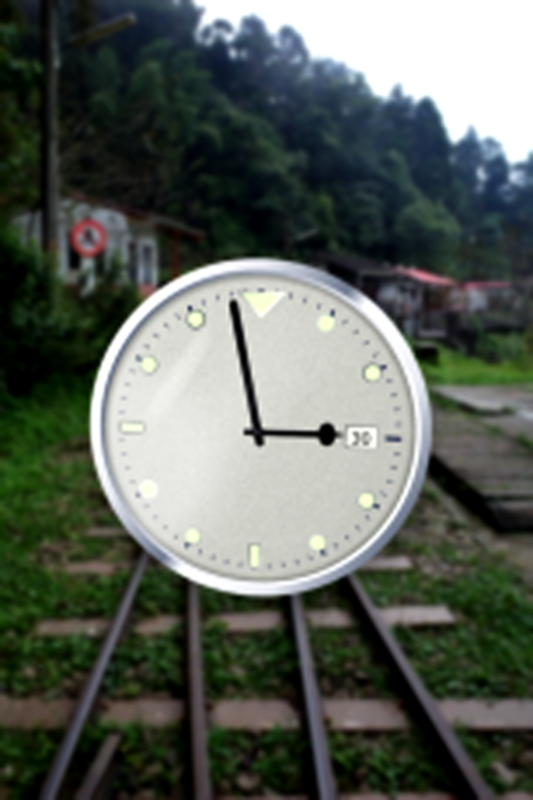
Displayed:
h=2 m=58
